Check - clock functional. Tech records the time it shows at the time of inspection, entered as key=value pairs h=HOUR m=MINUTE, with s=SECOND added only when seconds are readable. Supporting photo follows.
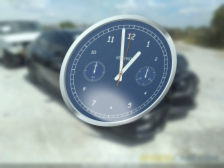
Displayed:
h=12 m=58
